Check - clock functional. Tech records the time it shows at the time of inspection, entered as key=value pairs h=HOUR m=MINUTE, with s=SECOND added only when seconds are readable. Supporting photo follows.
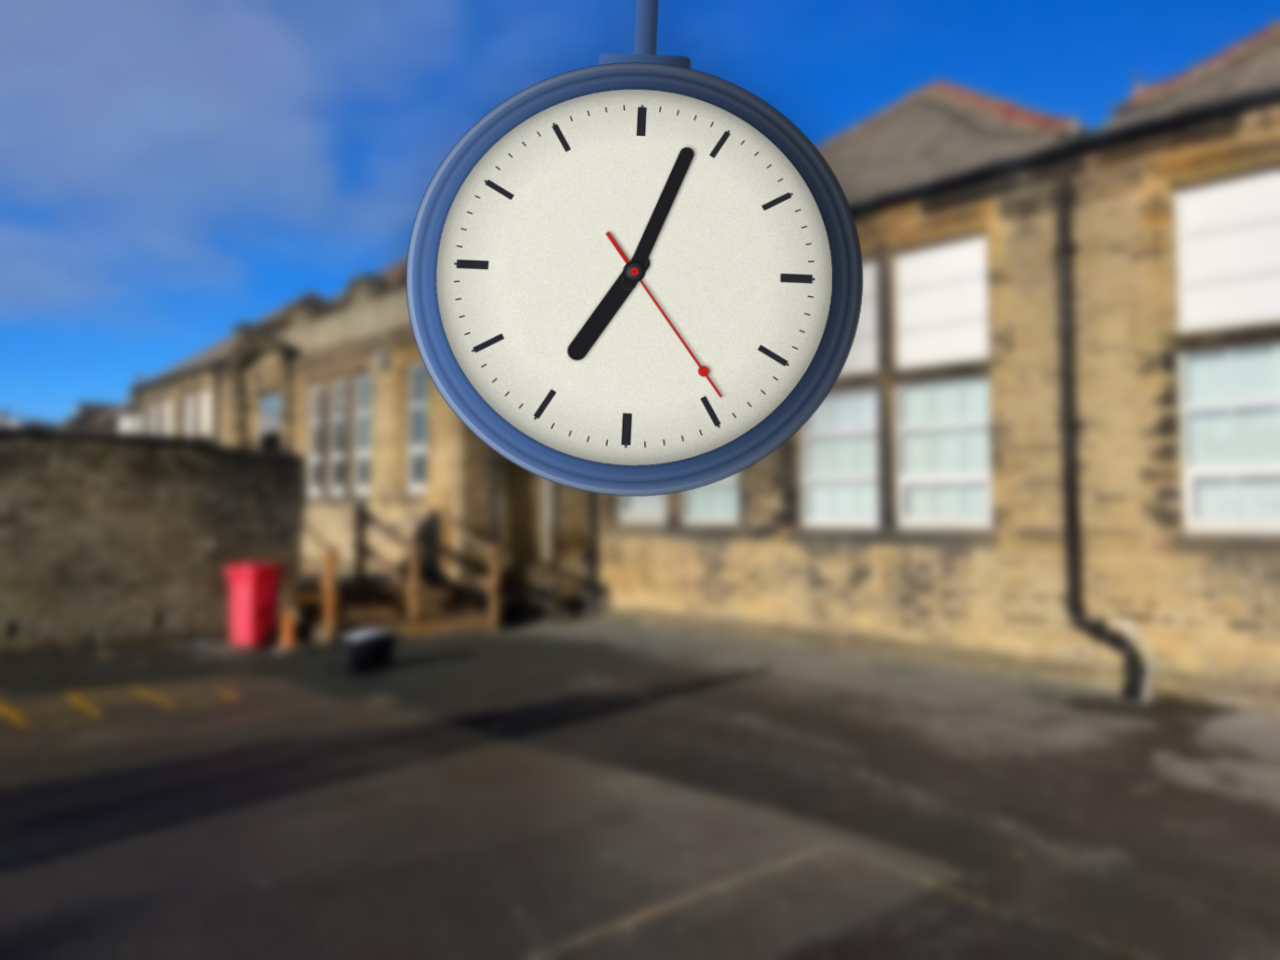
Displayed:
h=7 m=3 s=24
